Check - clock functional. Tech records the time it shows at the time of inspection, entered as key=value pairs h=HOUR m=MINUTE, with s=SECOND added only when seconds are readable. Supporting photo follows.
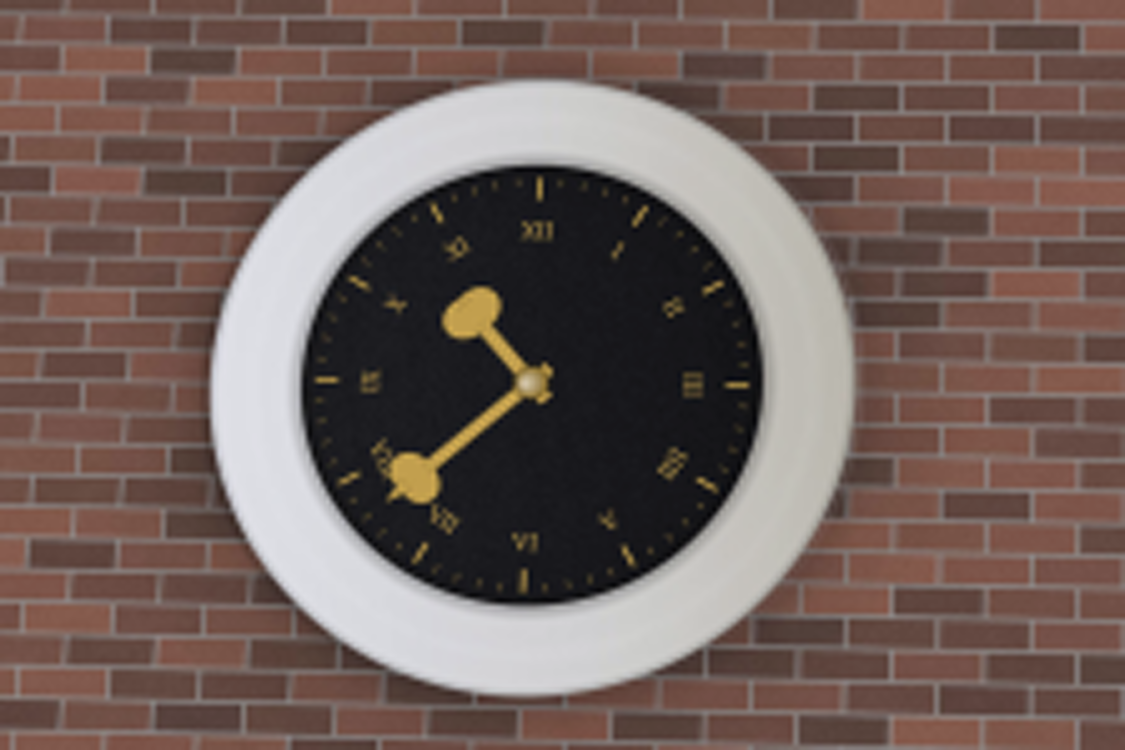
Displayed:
h=10 m=38
